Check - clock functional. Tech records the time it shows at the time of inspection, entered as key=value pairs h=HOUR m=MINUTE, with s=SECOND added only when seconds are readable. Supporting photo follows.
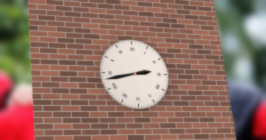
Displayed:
h=2 m=43
